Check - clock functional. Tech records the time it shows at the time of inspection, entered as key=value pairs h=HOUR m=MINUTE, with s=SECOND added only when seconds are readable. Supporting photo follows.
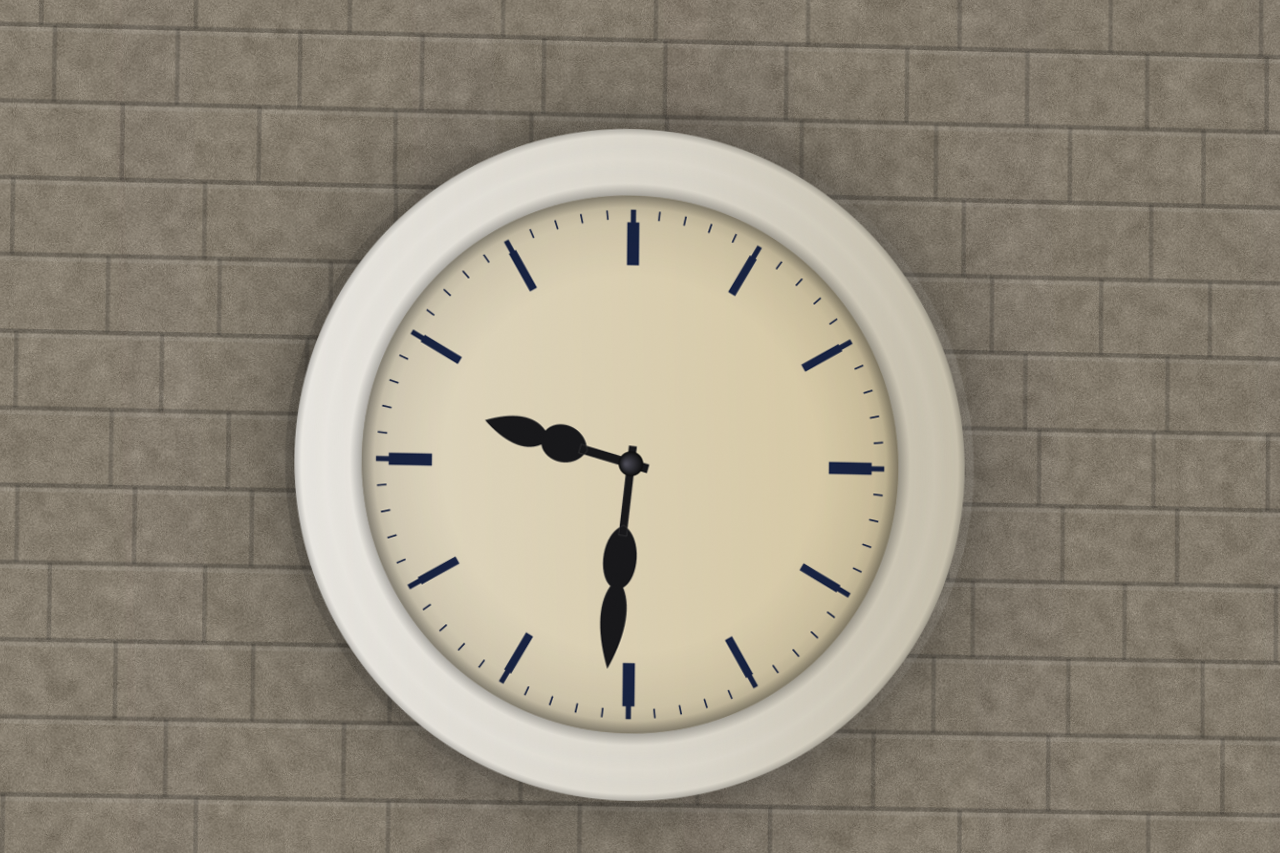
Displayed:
h=9 m=31
